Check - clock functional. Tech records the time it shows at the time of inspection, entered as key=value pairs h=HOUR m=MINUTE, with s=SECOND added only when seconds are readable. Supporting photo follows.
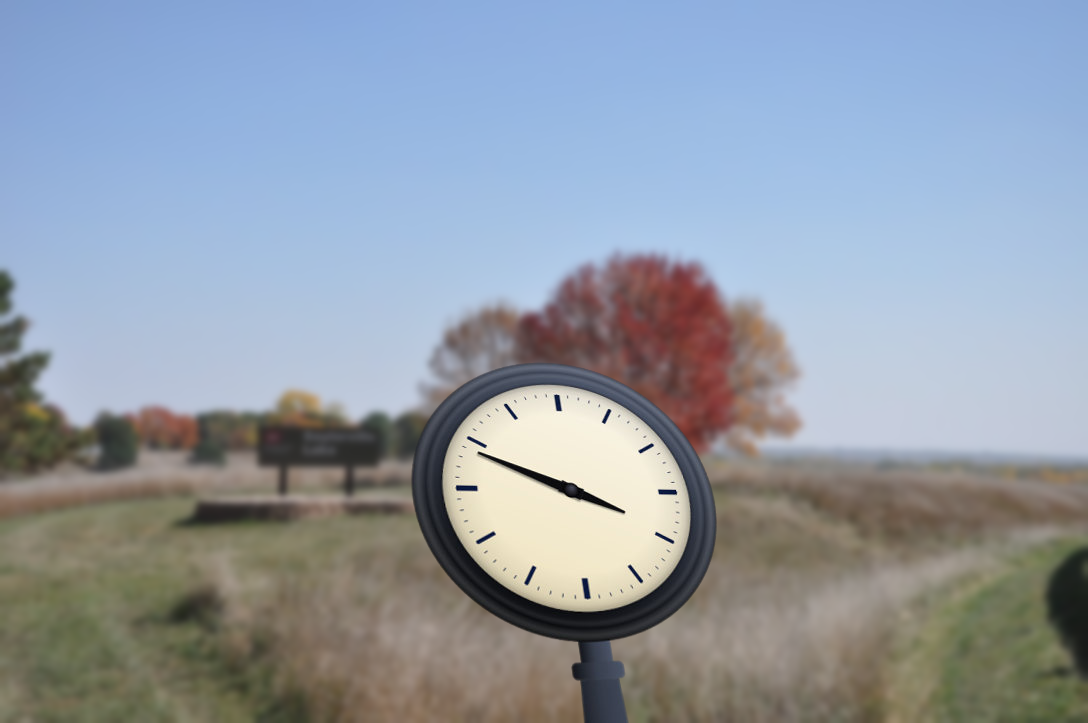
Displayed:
h=3 m=49
